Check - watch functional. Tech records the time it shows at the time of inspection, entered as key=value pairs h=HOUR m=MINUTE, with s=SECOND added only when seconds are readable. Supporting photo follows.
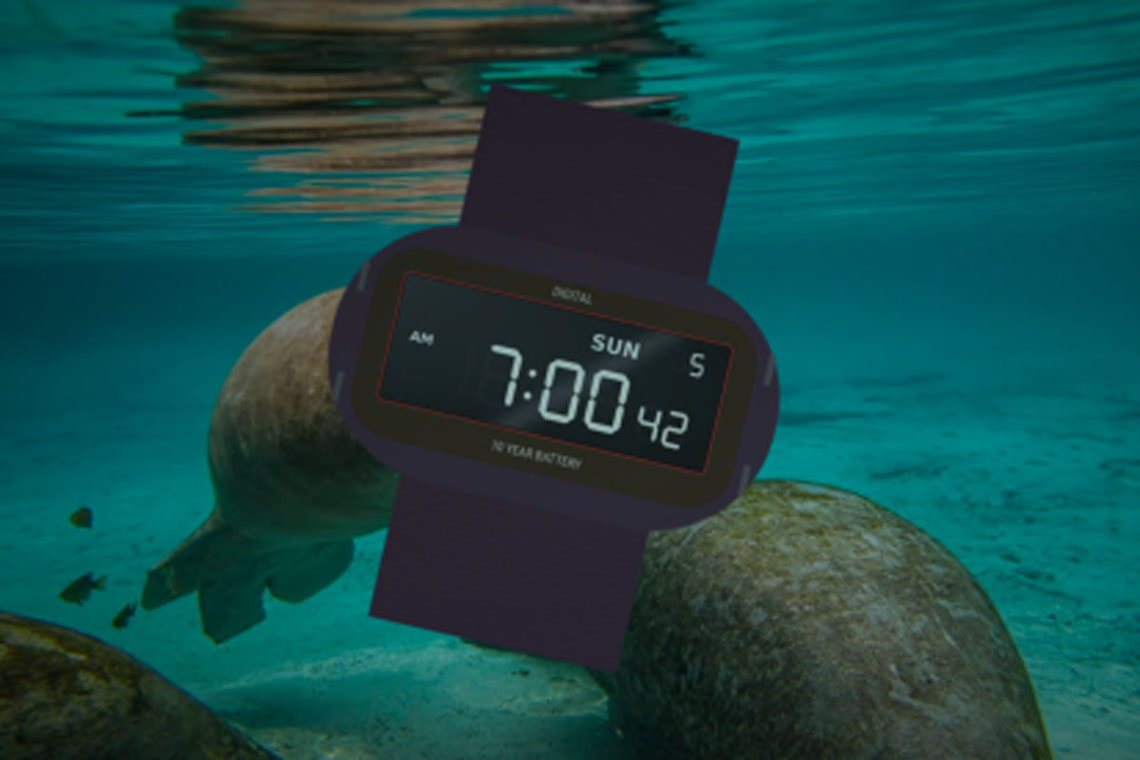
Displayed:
h=7 m=0 s=42
